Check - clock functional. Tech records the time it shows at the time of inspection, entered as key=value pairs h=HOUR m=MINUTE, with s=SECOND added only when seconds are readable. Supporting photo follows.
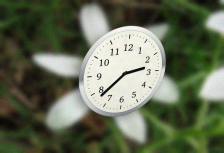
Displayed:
h=2 m=38
